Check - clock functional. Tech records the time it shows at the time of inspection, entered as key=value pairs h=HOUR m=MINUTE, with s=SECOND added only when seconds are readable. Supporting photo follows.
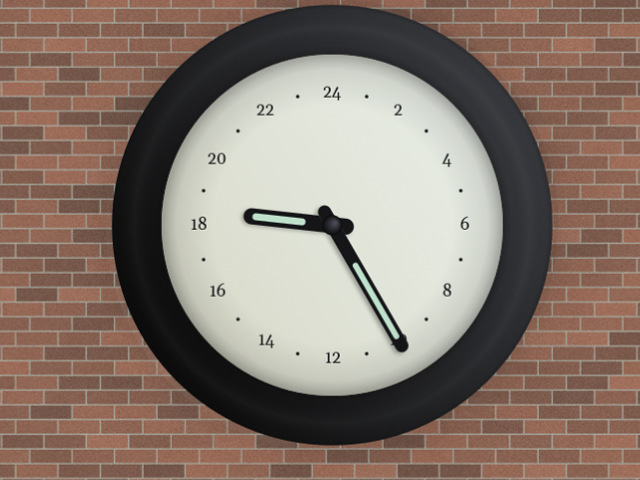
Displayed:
h=18 m=25
